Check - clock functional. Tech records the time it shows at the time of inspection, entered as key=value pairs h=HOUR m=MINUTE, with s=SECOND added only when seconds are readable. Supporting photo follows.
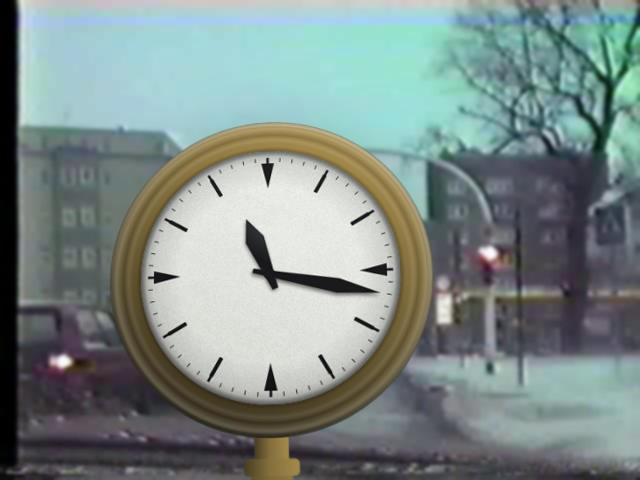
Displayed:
h=11 m=17
